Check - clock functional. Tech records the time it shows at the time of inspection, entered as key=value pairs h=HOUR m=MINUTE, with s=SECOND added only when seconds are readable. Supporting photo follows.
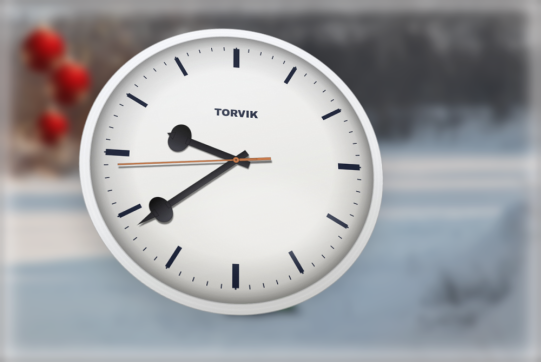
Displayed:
h=9 m=38 s=44
